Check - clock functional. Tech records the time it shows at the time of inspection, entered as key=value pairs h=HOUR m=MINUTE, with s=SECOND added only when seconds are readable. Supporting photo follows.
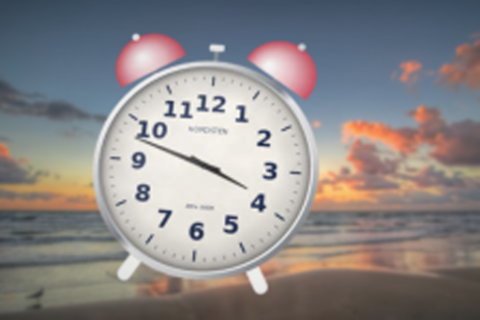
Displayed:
h=3 m=48
